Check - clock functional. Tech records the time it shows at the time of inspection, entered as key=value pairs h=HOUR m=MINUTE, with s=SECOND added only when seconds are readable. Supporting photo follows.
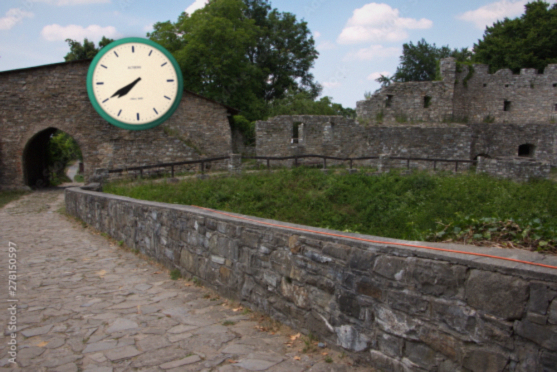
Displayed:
h=7 m=40
